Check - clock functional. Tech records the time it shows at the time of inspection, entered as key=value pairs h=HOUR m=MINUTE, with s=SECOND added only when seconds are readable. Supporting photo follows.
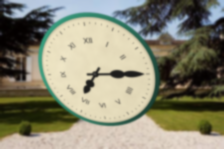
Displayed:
h=7 m=15
